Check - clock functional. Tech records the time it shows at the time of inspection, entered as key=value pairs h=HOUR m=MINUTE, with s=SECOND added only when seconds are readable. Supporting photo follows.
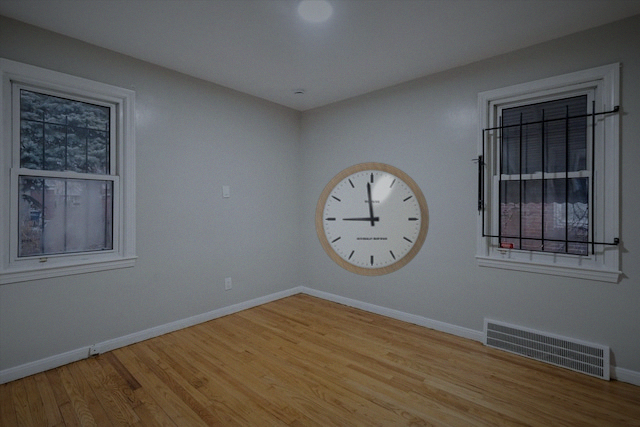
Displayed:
h=8 m=59
